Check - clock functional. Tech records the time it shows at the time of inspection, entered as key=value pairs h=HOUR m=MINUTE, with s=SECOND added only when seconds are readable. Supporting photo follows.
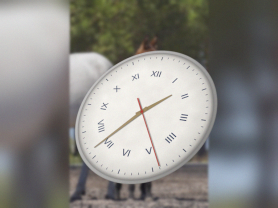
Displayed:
h=1 m=36 s=24
